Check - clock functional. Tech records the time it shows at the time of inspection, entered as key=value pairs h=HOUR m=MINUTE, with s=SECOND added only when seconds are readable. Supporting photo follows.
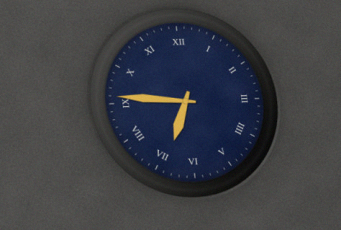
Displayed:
h=6 m=46
